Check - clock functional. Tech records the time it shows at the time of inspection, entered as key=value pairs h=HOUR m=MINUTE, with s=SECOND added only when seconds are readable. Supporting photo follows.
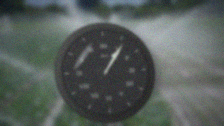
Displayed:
h=1 m=6
